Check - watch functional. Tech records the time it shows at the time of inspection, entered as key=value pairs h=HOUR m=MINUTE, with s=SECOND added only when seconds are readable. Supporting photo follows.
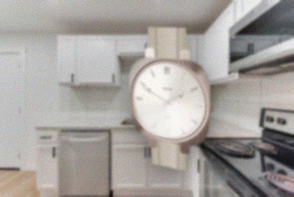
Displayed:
h=1 m=49
